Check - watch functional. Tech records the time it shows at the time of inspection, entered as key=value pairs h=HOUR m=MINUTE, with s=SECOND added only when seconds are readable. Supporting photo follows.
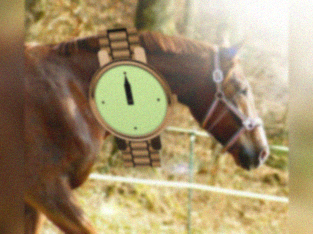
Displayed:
h=12 m=0
